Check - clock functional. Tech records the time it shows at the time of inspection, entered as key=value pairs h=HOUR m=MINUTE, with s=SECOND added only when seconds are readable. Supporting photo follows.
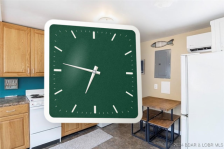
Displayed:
h=6 m=47
